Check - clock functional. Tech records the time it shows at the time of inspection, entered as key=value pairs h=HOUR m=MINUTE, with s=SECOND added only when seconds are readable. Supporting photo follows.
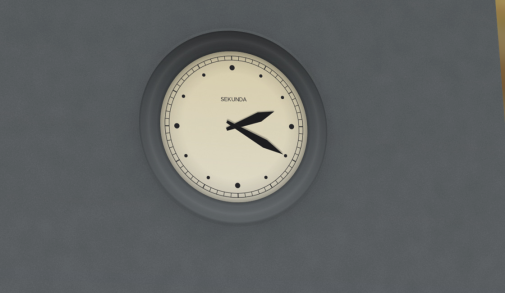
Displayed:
h=2 m=20
